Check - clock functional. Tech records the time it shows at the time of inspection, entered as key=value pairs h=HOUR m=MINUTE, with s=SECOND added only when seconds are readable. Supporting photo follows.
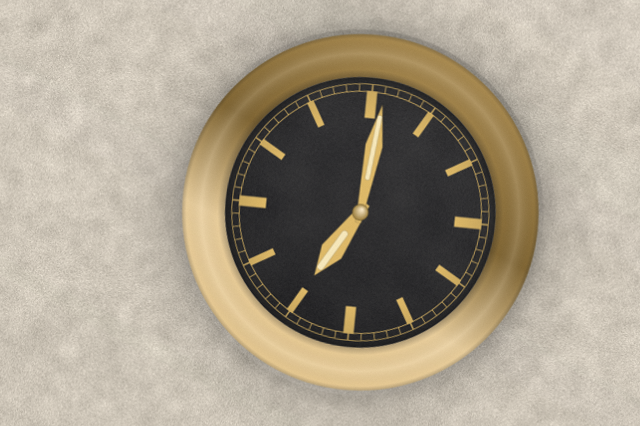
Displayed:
h=7 m=1
